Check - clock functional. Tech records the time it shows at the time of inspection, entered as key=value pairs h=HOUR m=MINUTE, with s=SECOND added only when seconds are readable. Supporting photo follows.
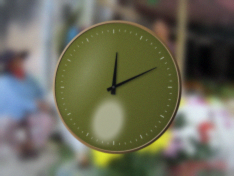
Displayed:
h=12 m=11
